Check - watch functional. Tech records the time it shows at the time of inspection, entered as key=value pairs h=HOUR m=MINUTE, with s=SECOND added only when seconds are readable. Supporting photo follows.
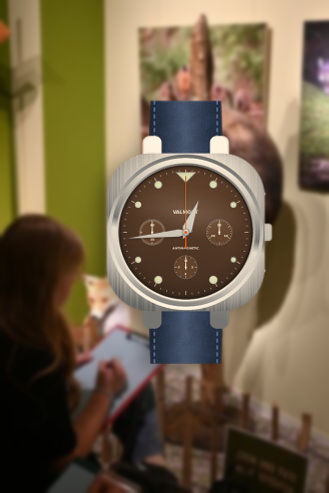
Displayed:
h=12 m=44
